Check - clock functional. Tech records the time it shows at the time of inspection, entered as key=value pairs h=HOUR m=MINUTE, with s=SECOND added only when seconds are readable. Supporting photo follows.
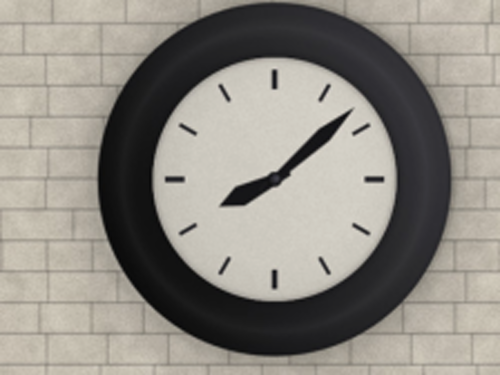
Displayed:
h=8 m=8
